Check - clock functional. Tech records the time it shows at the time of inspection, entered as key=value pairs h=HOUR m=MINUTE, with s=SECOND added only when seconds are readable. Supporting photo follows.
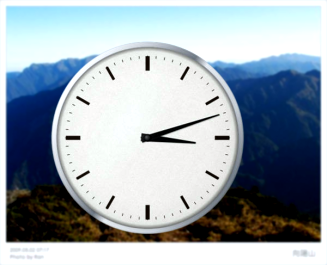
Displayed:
h=3 m=12
